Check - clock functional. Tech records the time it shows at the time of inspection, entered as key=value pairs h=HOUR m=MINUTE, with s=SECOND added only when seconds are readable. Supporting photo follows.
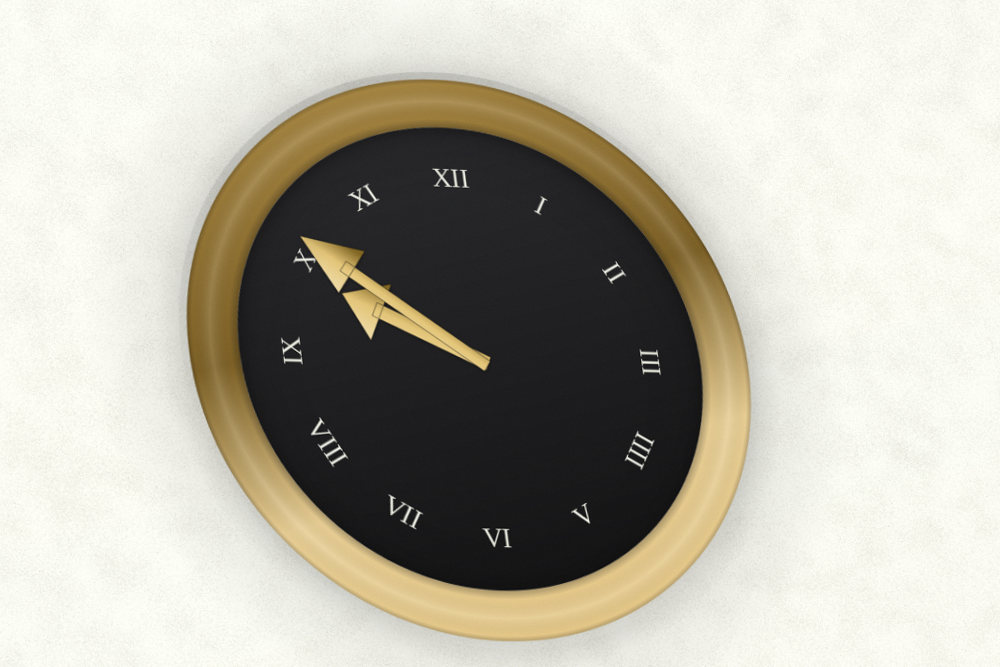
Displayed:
h=9 m=51
